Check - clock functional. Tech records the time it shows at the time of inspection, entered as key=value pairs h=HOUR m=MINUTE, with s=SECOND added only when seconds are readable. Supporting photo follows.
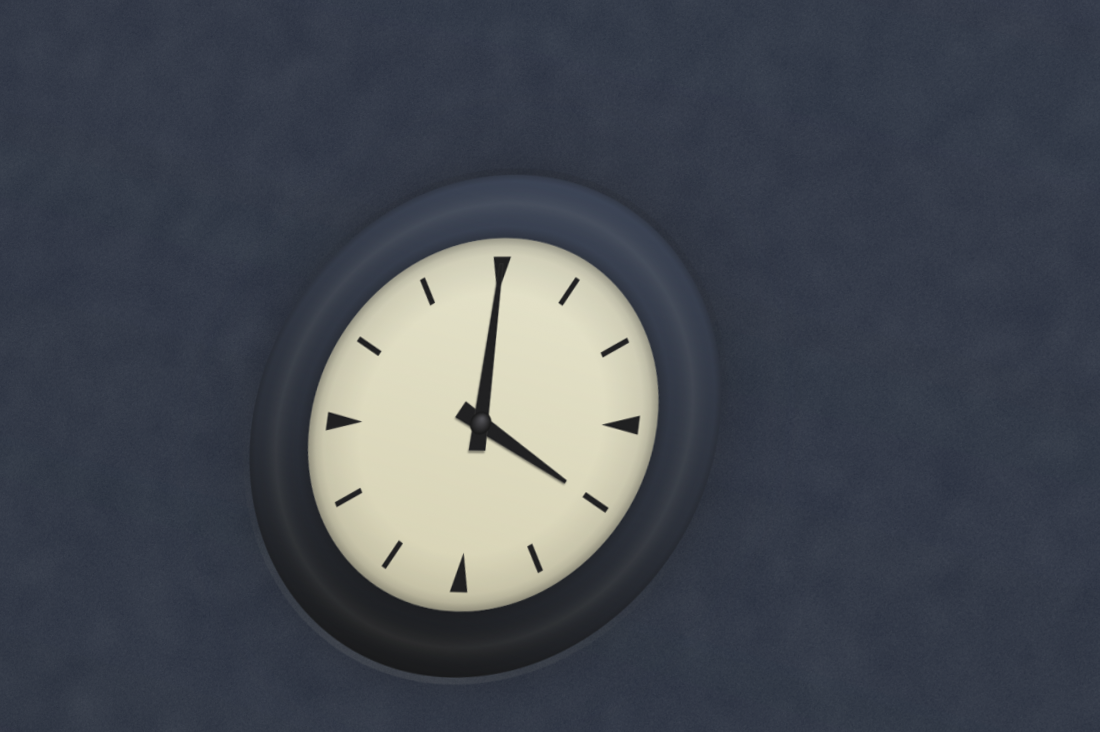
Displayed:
h=4 m=0
